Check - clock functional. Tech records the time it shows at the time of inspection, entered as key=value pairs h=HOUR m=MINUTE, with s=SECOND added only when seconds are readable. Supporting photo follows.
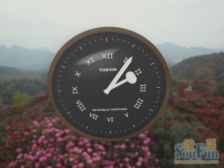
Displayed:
h=2 m=6
